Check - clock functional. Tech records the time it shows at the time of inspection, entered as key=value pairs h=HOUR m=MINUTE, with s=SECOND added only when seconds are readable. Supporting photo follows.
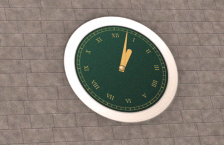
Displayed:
h=1 m=3
